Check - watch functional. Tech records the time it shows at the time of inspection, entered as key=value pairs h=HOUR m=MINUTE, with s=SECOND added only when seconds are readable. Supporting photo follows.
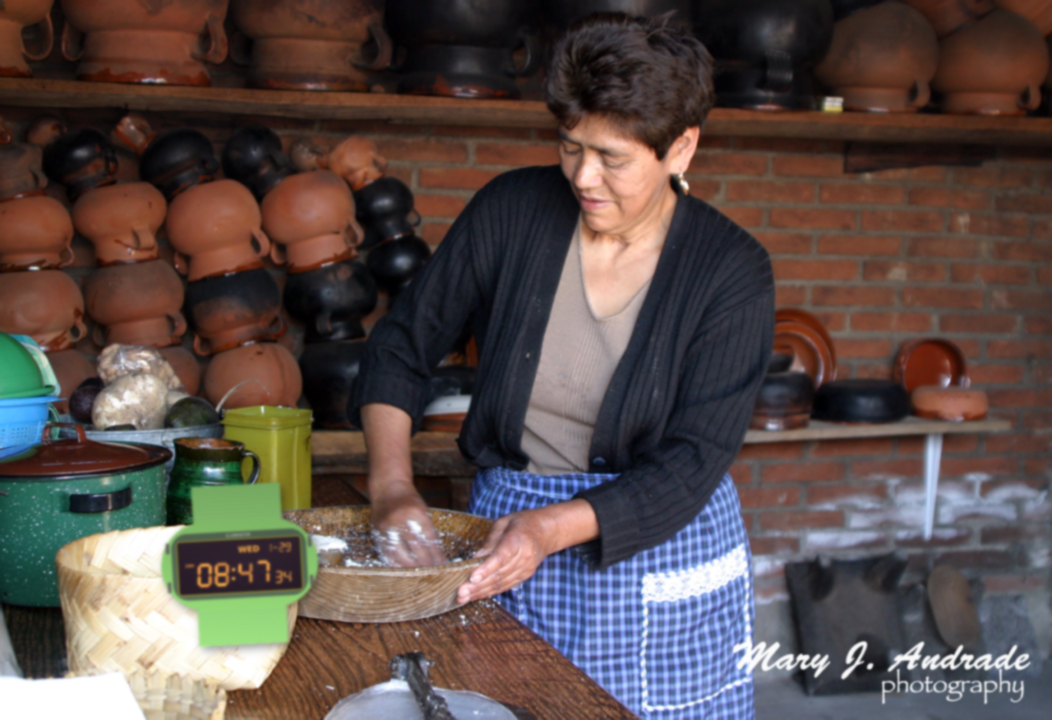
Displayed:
h=8 m=47 s=34
